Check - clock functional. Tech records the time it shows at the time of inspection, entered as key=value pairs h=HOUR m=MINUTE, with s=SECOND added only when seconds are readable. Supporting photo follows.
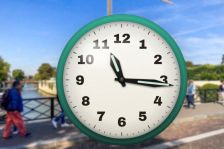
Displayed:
h=11 m=16
